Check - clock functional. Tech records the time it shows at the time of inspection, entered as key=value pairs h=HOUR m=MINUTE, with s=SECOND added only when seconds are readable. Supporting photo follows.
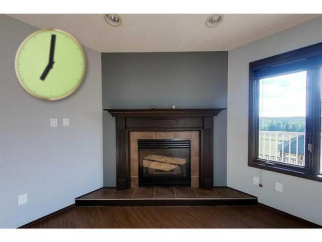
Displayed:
h=7 m=1
